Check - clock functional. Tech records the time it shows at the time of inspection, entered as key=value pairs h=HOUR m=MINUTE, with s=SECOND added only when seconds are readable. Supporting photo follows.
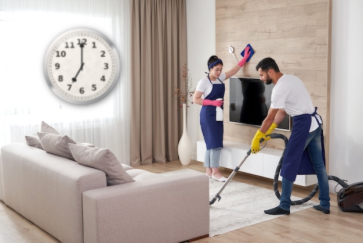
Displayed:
h=7 m=0
